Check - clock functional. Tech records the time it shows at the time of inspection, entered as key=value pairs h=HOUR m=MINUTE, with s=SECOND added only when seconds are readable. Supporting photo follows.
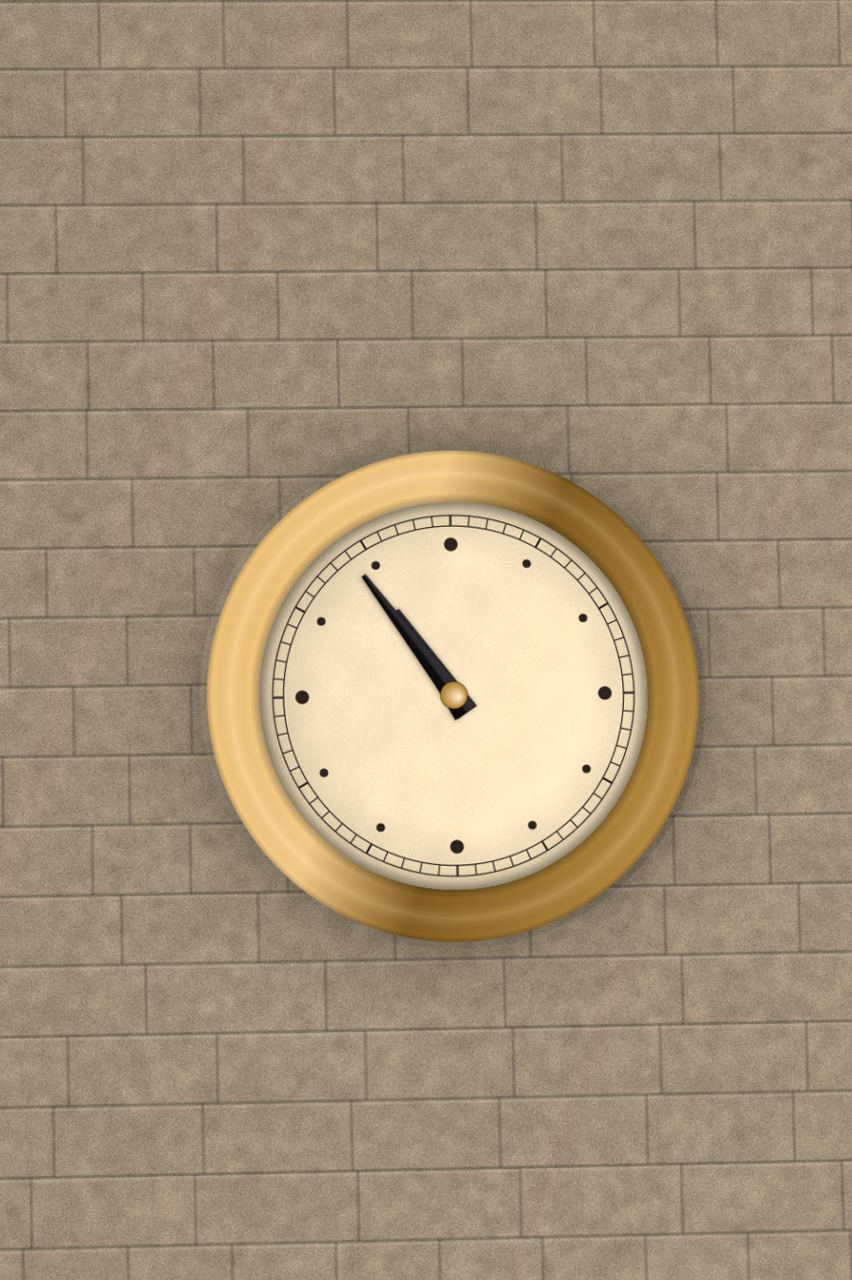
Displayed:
h=10 m=54
